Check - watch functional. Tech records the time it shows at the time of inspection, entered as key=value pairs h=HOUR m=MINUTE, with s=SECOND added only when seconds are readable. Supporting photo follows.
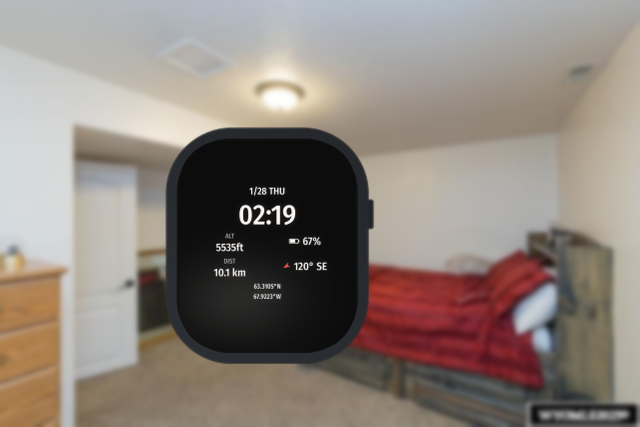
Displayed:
h=2 m=19
